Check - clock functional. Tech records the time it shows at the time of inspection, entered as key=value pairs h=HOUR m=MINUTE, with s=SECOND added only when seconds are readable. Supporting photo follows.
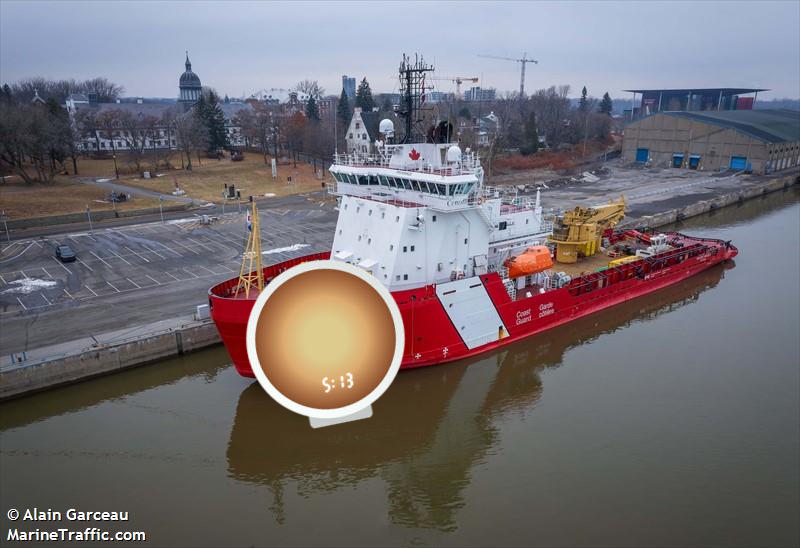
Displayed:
h=5 m=13
